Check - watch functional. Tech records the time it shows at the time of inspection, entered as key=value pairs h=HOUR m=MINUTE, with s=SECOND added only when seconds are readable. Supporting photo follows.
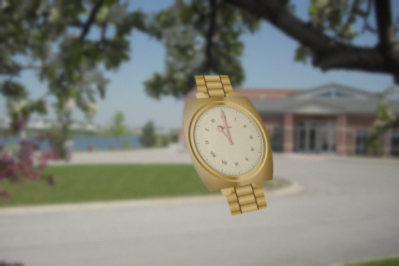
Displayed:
h=11 m=0
